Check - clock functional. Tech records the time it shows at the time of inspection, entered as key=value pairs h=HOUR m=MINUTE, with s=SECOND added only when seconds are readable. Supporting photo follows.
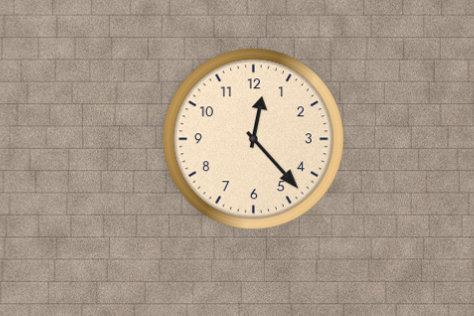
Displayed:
h=12 m=23
